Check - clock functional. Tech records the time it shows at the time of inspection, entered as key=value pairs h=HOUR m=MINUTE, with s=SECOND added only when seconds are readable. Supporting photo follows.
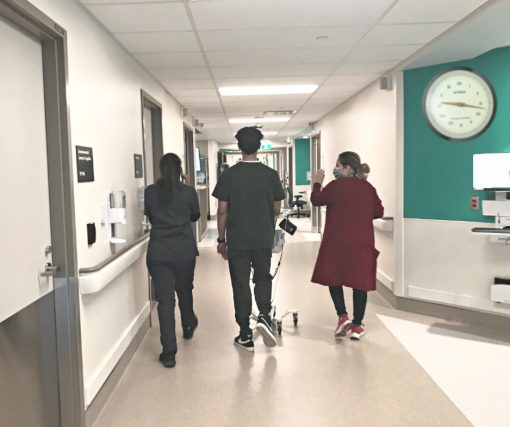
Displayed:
h=9 m=17
